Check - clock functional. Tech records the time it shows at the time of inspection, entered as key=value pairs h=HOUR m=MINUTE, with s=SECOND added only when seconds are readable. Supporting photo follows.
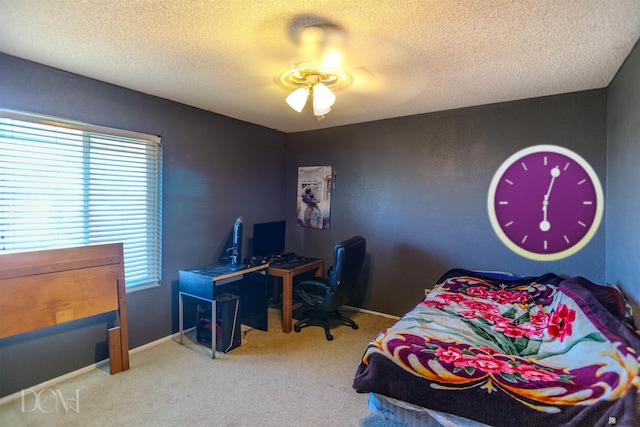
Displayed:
h=6 m=3
